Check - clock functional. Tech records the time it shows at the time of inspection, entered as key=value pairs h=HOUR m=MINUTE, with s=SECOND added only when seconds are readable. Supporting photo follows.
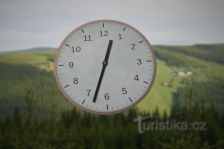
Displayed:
h=12 m=33
